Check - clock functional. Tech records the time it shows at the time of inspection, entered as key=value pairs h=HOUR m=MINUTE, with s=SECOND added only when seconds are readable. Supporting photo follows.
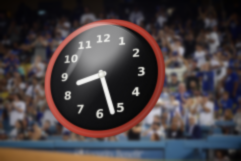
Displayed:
h=8 m=27
